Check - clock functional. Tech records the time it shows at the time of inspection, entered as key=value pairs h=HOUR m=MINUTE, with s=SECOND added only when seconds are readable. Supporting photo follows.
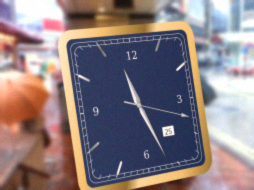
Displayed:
h=11 m=26 s=18
